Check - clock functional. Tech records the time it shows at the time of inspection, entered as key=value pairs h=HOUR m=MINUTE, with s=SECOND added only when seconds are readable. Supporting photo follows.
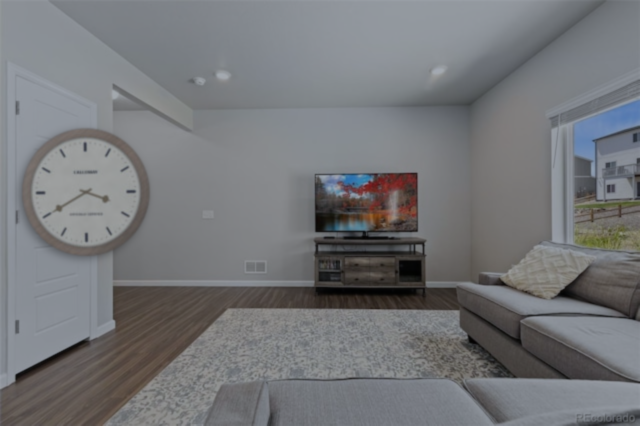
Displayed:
h=3 m=40
